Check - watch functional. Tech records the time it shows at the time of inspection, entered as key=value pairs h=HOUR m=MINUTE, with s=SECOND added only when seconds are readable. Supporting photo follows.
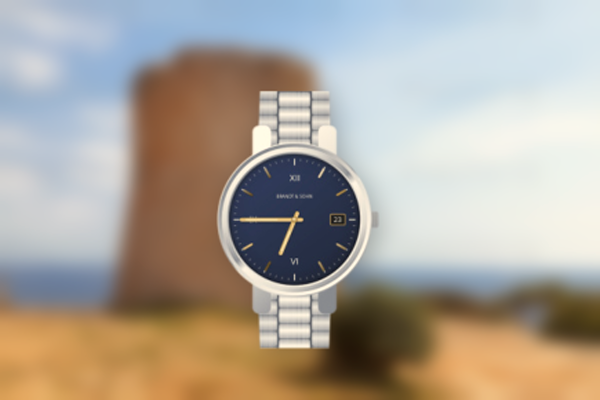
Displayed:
h=6 m=45
